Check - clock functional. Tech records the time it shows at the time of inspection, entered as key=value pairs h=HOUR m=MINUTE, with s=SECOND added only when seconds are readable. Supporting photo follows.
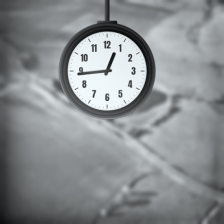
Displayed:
h=12 m=44
